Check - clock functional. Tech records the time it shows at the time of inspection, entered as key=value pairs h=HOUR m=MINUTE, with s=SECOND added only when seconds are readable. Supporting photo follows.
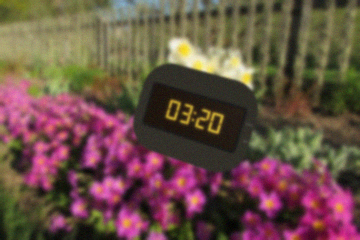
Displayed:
h=3 m=20
